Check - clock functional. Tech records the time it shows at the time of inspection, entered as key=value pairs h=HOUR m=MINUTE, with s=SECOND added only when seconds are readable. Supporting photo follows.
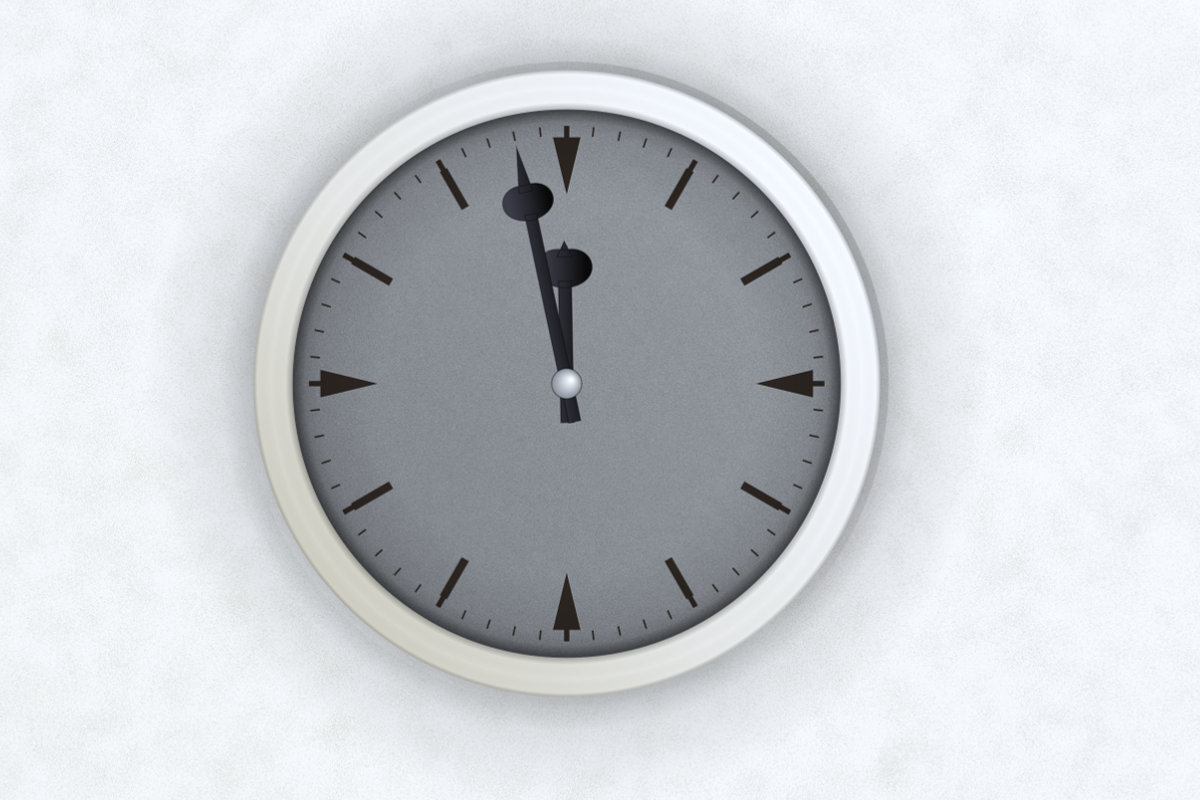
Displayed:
h=11 m=58
